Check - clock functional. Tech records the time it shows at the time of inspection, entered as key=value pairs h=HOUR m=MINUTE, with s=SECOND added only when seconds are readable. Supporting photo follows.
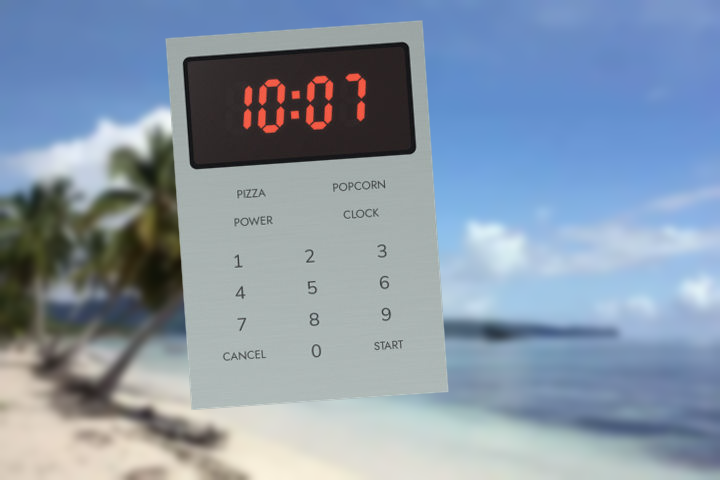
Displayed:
h=10 m=7
